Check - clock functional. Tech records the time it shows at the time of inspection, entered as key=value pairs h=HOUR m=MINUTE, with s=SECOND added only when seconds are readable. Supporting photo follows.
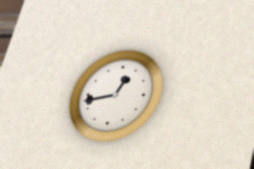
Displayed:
h=12 m=43
